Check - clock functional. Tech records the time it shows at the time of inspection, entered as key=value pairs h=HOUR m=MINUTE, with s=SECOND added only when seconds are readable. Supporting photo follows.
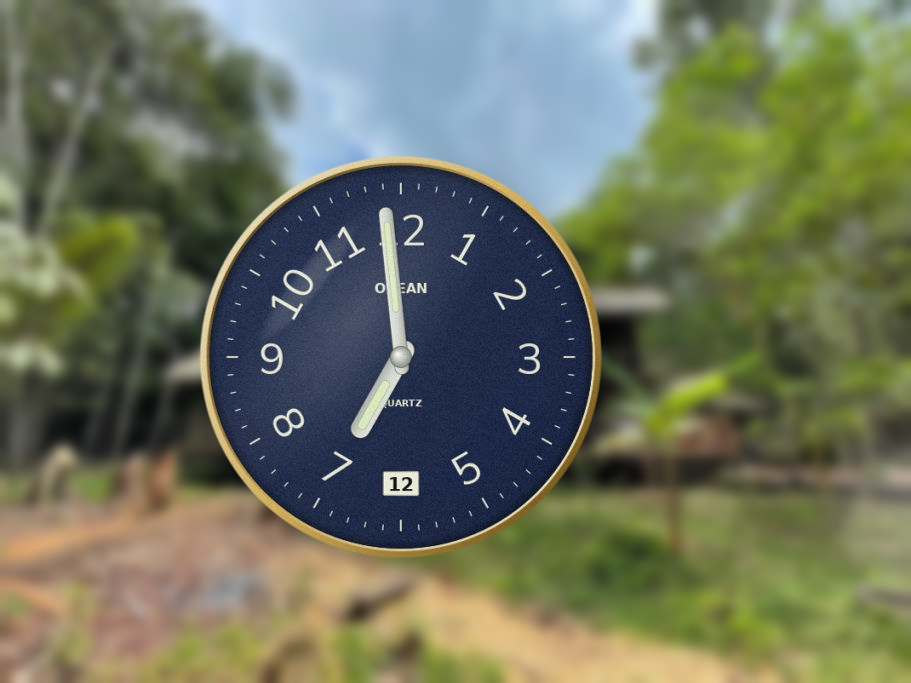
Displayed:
h=6 m=59
